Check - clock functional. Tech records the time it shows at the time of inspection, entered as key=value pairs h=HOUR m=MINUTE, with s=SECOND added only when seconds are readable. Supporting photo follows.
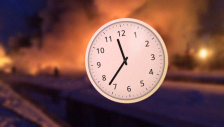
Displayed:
h=11 m=37
